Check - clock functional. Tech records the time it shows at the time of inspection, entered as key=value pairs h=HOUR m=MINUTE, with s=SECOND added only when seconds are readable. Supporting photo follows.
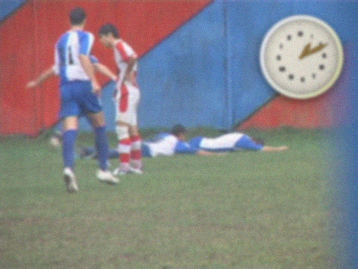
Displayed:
h=1 m=11
